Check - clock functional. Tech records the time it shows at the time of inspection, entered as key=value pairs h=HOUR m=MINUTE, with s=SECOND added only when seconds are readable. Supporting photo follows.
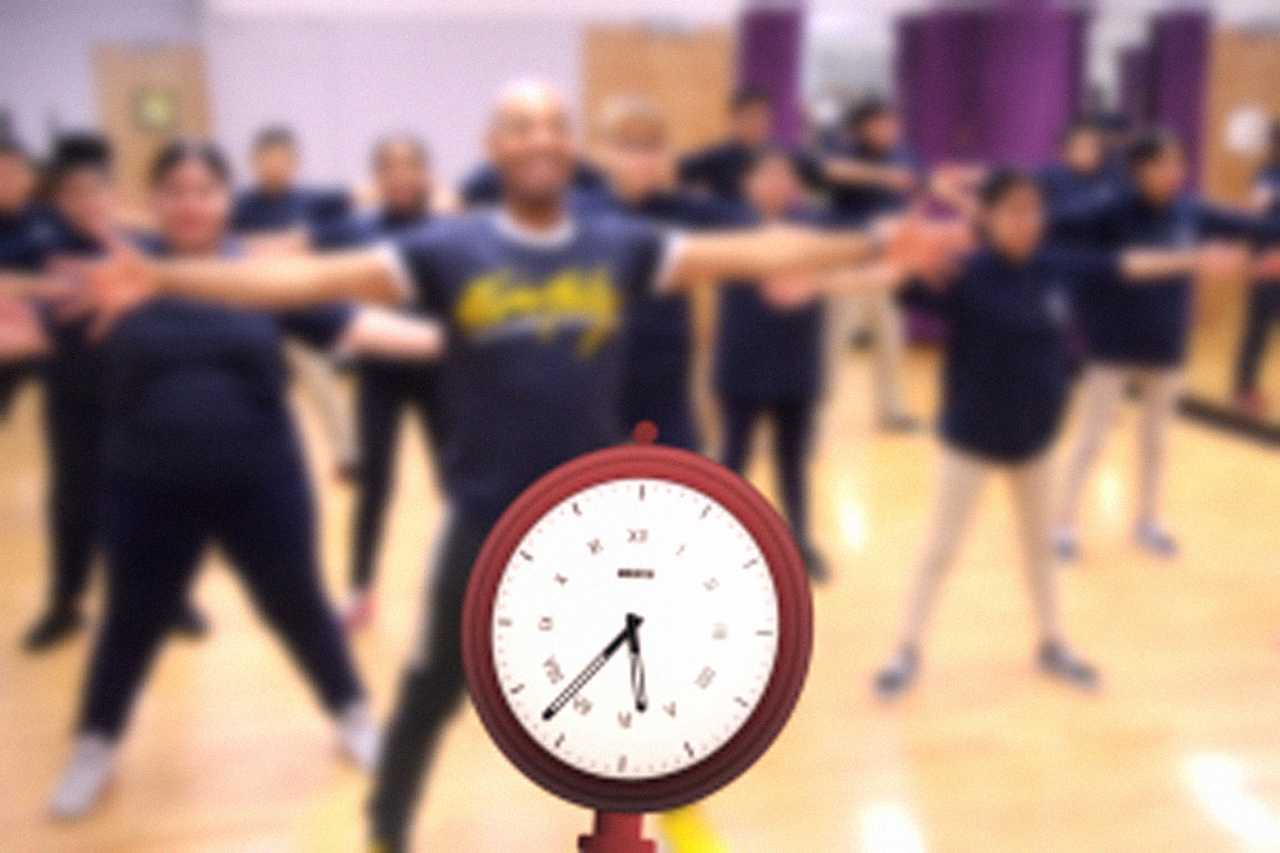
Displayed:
h=5 m=37
